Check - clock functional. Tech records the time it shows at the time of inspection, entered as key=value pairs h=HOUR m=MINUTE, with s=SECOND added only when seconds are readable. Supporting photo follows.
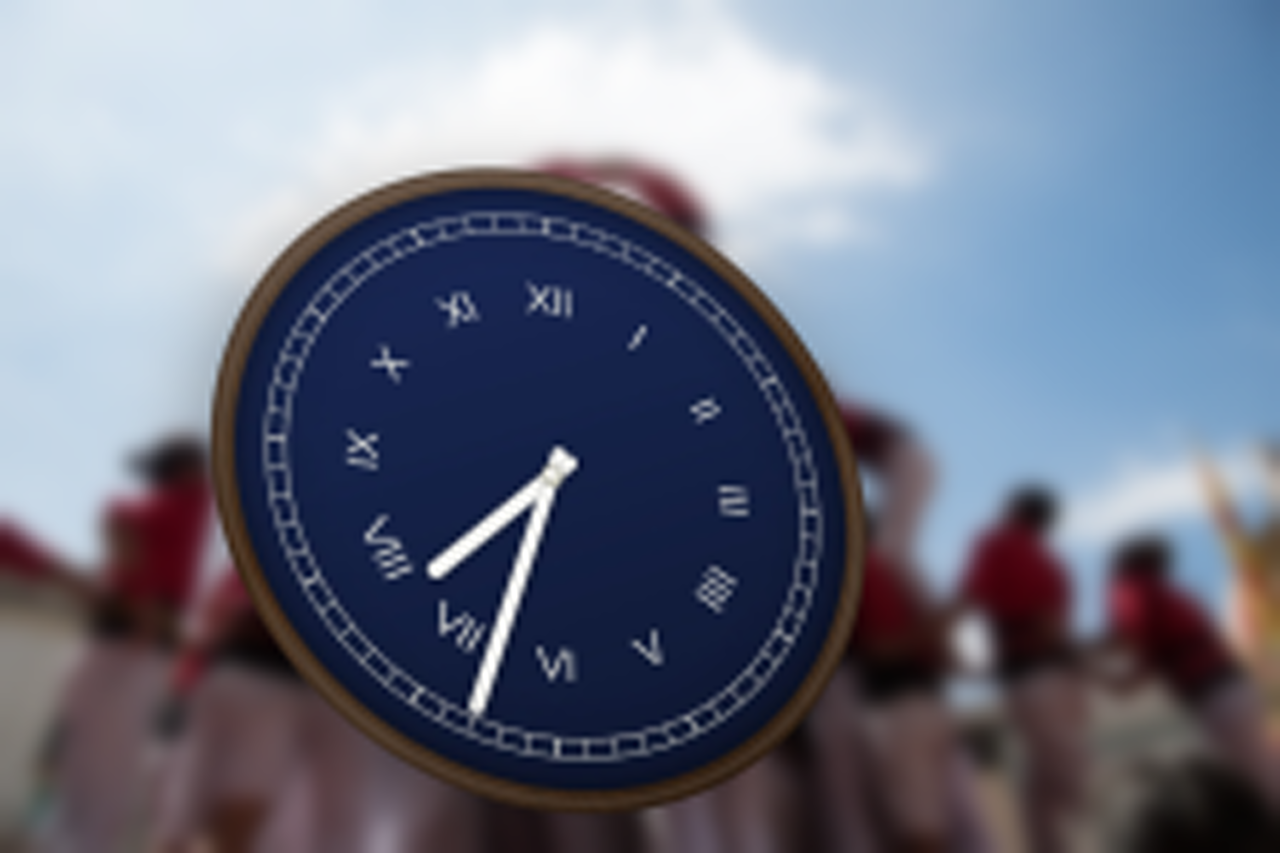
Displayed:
h=7 m=33
